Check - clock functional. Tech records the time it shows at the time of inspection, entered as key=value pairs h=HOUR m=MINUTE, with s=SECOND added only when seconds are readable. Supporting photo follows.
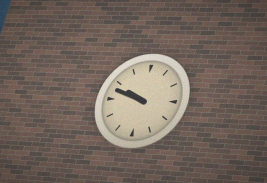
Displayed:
h=9 m=48
